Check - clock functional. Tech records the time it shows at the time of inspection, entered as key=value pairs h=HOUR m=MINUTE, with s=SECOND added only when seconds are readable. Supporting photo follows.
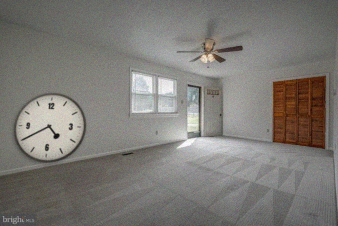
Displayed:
h=4 m=40
